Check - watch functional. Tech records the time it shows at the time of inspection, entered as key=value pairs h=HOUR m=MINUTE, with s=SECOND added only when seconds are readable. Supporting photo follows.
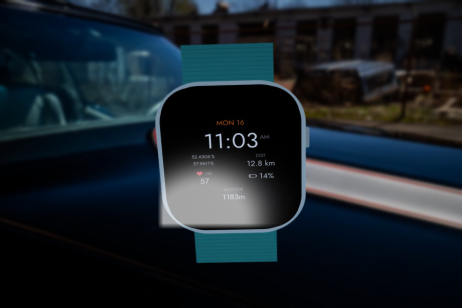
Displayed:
h=11 m=3
